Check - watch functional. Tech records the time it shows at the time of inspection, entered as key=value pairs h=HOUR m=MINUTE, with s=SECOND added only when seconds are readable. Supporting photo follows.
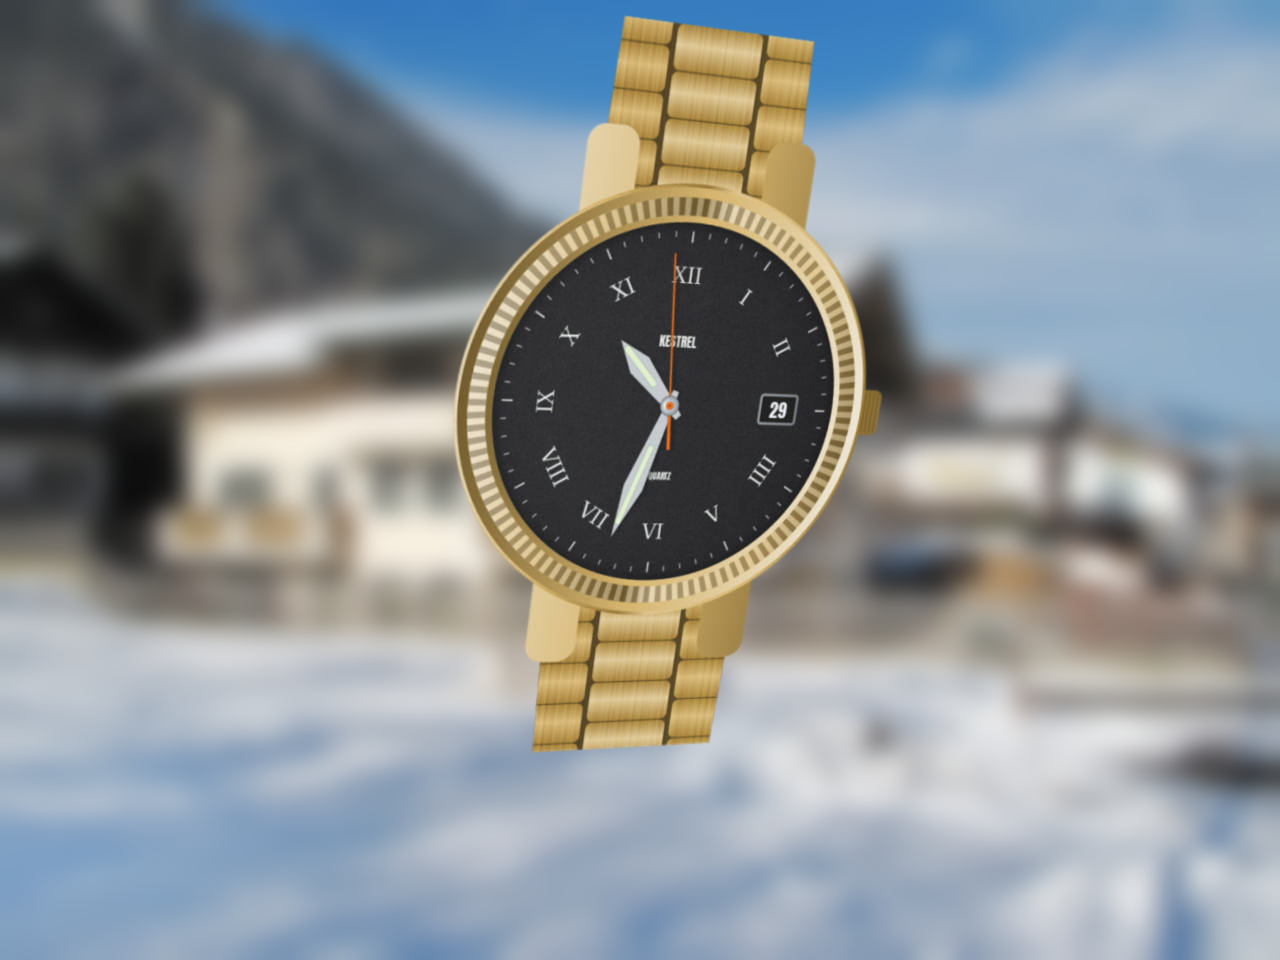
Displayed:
h=10 m=32 s=59
